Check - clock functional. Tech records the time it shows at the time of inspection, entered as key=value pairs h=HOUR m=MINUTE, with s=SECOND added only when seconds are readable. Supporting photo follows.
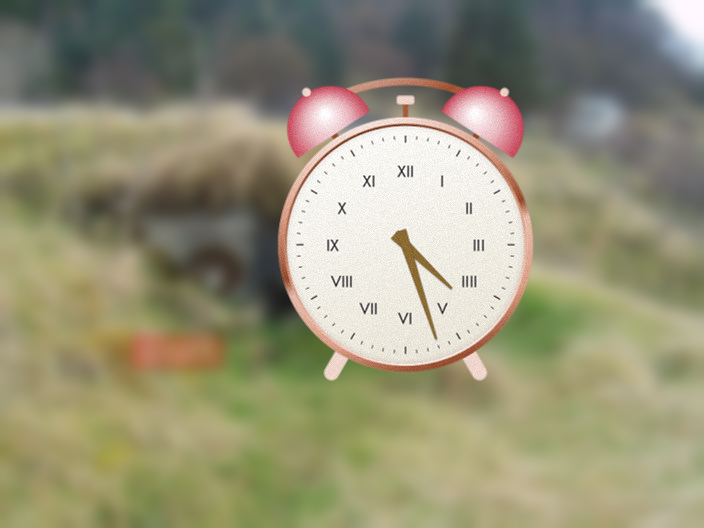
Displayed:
h=4 m=27
